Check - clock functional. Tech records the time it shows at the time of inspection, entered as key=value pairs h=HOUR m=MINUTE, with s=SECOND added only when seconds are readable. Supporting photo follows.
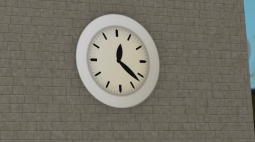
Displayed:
h=12 m=22
